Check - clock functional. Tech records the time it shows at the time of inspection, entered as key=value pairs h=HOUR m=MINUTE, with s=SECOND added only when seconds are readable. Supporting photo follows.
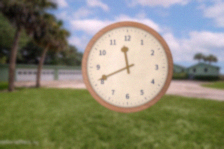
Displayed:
h=11 m=41
